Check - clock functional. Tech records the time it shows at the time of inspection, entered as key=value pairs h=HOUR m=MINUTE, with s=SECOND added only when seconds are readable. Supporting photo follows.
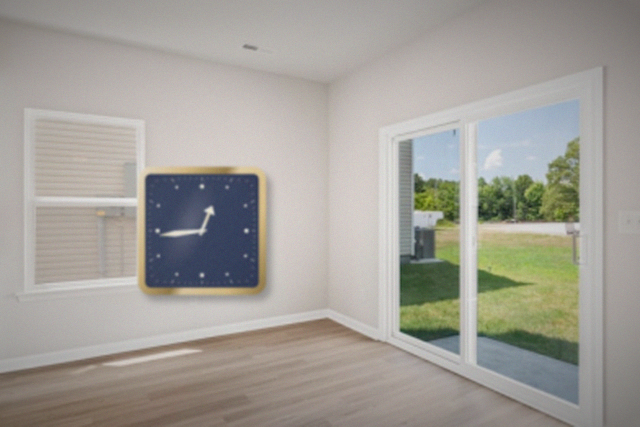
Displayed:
h=12 m=44
